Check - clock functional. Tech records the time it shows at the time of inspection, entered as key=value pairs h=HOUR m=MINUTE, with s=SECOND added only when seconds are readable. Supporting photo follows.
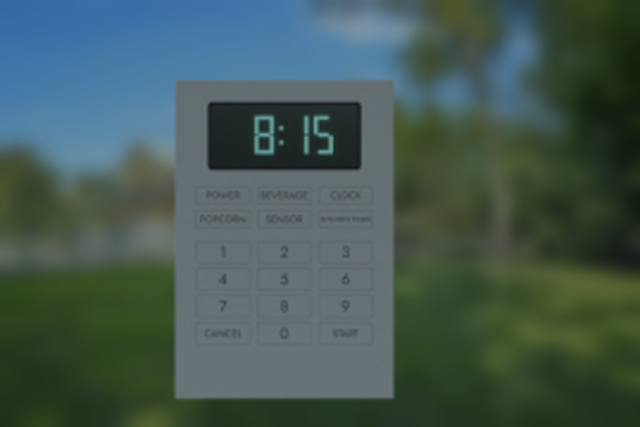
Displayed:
h=8 m=15
